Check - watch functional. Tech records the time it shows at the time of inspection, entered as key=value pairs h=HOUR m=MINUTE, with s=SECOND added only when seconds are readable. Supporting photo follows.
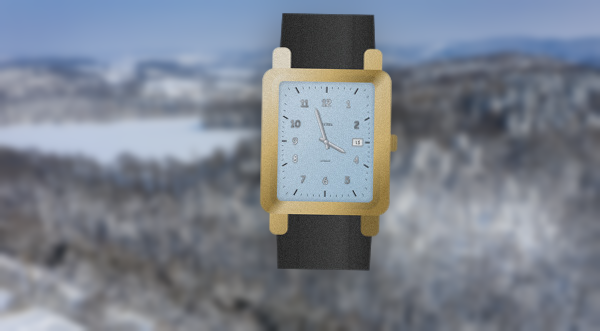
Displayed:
h=3 m=57
